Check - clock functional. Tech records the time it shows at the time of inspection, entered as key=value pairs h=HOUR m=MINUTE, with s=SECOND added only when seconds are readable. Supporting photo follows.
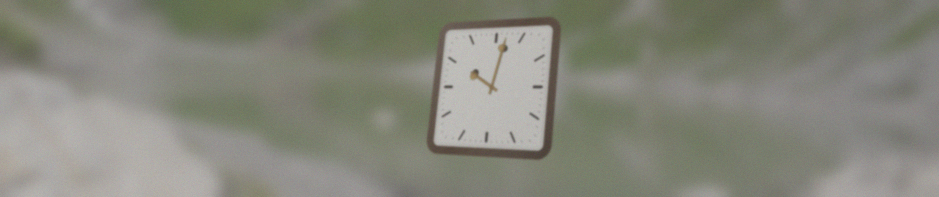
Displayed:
h=10 m=2
